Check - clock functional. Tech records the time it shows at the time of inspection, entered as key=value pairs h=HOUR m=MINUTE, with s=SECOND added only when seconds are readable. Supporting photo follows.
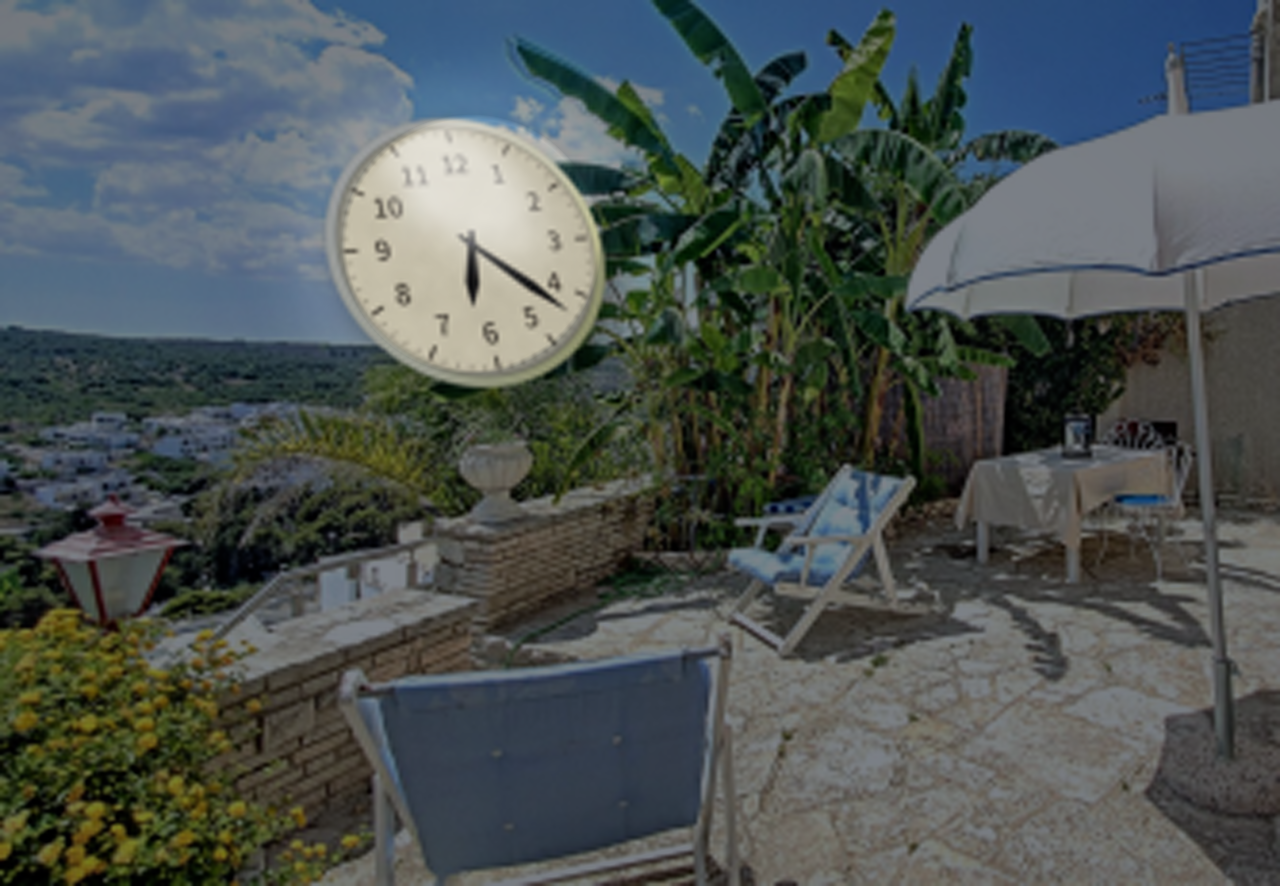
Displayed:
h=6 m=22
